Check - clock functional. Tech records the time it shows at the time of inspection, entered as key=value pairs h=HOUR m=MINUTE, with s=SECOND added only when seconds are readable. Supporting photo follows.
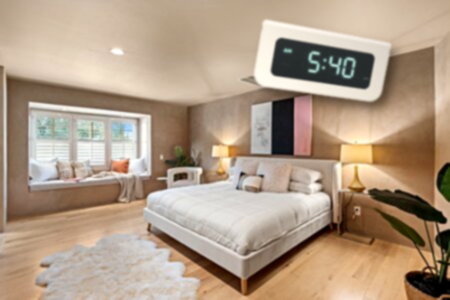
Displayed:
h=5 m=40
